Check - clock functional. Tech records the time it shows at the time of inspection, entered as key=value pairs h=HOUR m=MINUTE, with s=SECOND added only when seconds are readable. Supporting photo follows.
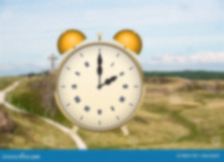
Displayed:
h=2 m=0
